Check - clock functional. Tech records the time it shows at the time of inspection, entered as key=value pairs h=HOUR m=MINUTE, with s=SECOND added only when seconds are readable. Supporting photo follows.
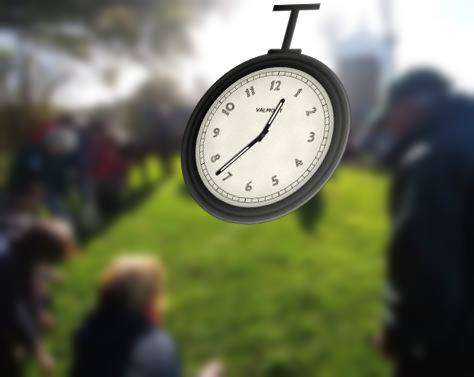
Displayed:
h=12 m=37
